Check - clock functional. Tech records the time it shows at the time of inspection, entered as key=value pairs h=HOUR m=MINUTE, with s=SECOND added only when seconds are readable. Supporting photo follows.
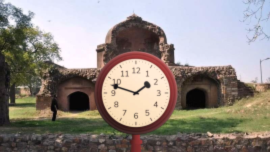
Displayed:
h=1 m=48
